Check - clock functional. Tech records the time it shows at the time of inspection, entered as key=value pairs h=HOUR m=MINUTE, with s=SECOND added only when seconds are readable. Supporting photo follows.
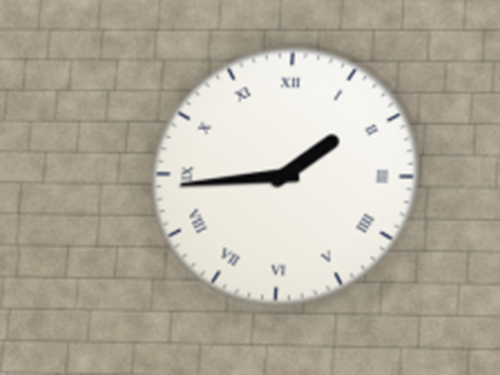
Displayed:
h=1 m=44
